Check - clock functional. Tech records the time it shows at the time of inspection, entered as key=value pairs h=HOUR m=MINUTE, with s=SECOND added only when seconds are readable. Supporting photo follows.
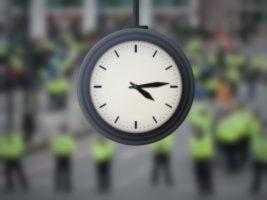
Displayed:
h=4 m=14
